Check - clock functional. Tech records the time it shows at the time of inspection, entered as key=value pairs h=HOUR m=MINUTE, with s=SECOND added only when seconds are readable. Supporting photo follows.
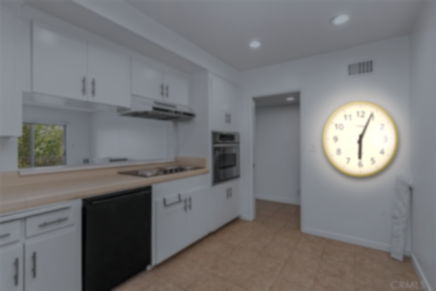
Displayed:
h=6 m=4
